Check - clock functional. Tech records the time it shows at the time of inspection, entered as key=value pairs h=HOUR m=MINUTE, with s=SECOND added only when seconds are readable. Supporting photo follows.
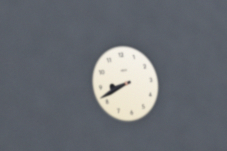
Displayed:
h=8 m=42
